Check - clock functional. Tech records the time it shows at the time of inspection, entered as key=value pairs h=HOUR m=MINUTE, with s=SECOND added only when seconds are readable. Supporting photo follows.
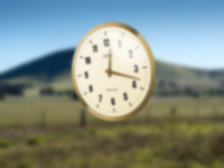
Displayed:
h=12 m=18
